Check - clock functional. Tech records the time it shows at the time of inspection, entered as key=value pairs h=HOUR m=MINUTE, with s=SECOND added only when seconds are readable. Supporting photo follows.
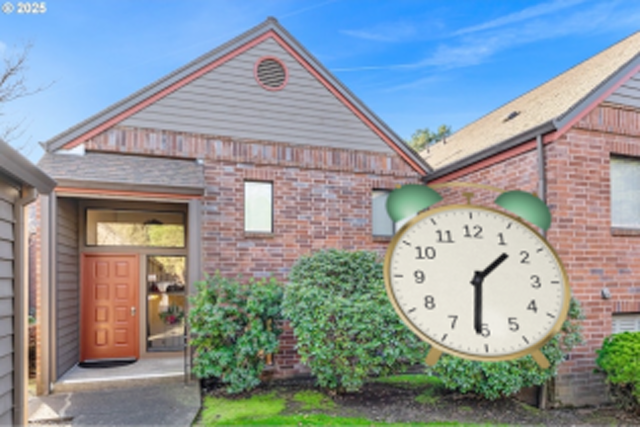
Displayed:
h=1 m=31
